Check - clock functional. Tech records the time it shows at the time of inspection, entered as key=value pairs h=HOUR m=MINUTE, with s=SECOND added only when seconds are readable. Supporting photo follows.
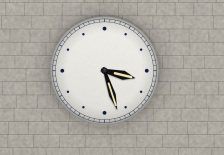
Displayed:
h=3 m=27
